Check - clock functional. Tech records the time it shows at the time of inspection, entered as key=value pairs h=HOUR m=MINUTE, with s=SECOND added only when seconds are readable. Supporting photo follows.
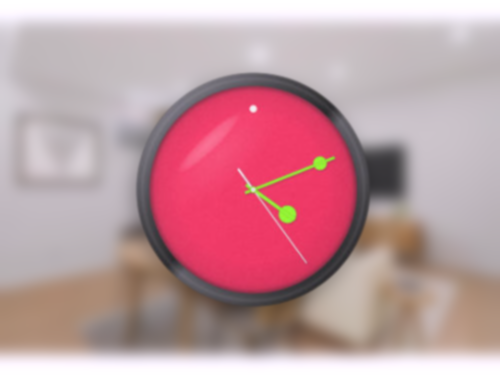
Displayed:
h=4 m=11 s=24
